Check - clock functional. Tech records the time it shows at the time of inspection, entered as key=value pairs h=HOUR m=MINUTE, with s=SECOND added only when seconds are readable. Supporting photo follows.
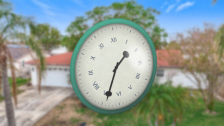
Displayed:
h=1 m=34
